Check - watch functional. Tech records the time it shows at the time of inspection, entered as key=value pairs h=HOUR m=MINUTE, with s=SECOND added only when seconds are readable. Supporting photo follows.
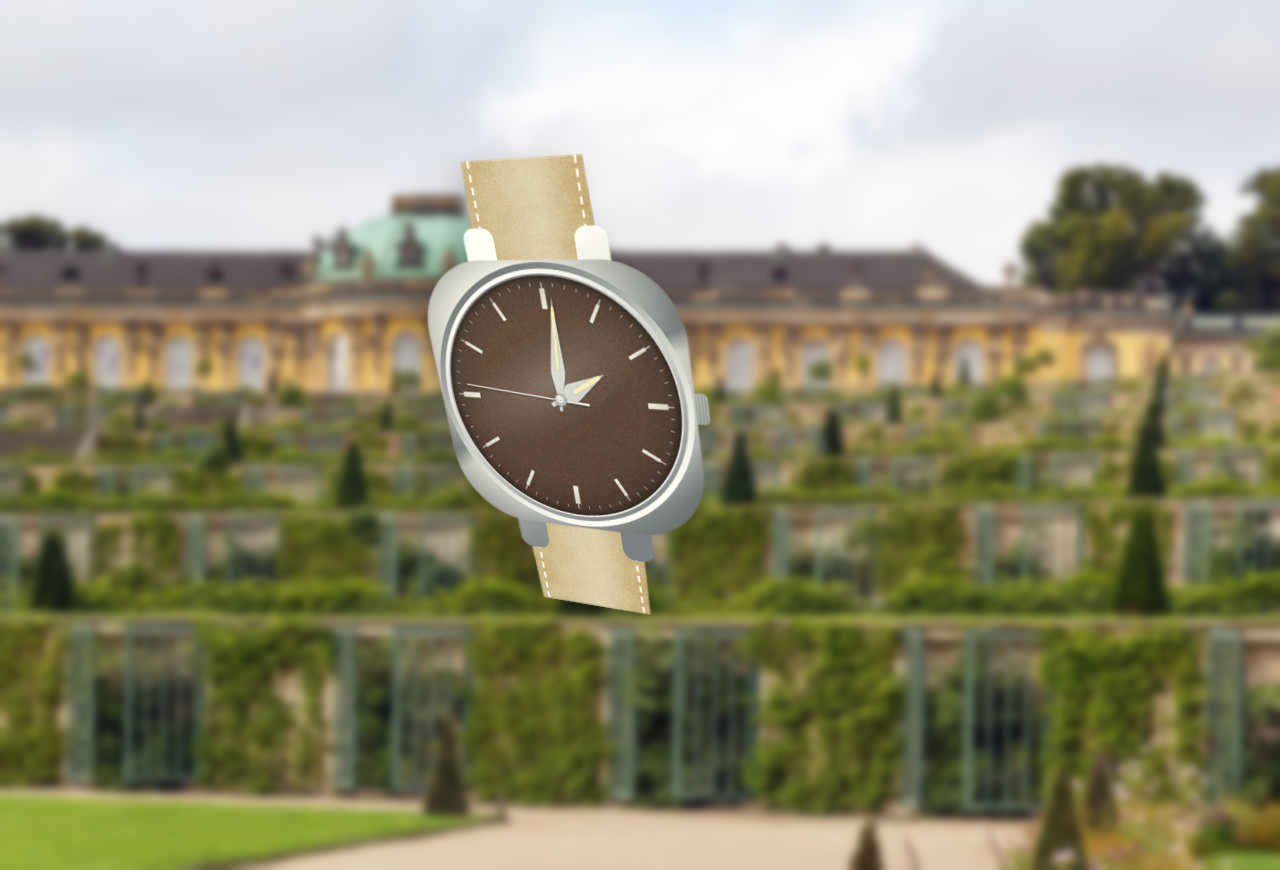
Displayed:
h=2 m=0 s=46
